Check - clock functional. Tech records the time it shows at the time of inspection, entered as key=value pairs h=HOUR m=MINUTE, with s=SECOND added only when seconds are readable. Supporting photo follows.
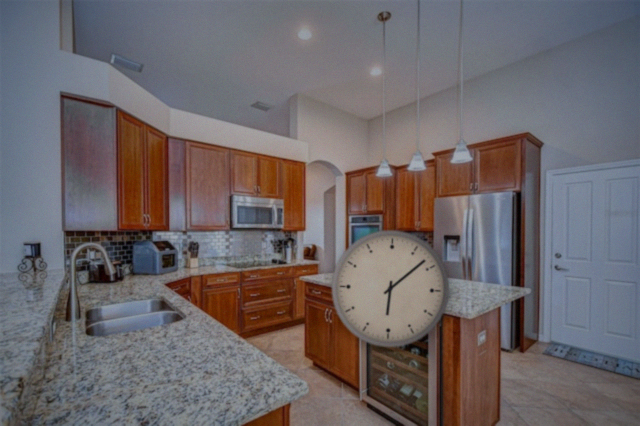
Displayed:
h=6 m=8
